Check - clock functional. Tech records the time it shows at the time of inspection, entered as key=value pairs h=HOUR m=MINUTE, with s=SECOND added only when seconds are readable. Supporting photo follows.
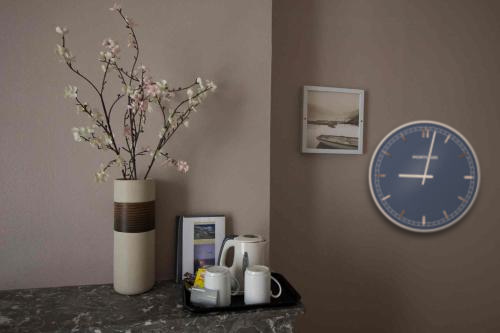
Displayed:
h=9 m=2
